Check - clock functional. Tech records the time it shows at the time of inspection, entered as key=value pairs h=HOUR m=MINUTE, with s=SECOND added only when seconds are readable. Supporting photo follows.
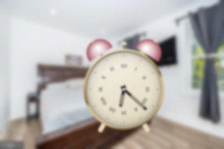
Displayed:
h=6 m=22
